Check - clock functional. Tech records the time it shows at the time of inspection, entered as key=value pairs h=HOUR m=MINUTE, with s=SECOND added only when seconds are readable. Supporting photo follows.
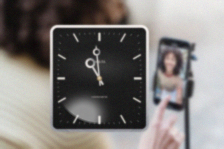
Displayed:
h=10 m=59
